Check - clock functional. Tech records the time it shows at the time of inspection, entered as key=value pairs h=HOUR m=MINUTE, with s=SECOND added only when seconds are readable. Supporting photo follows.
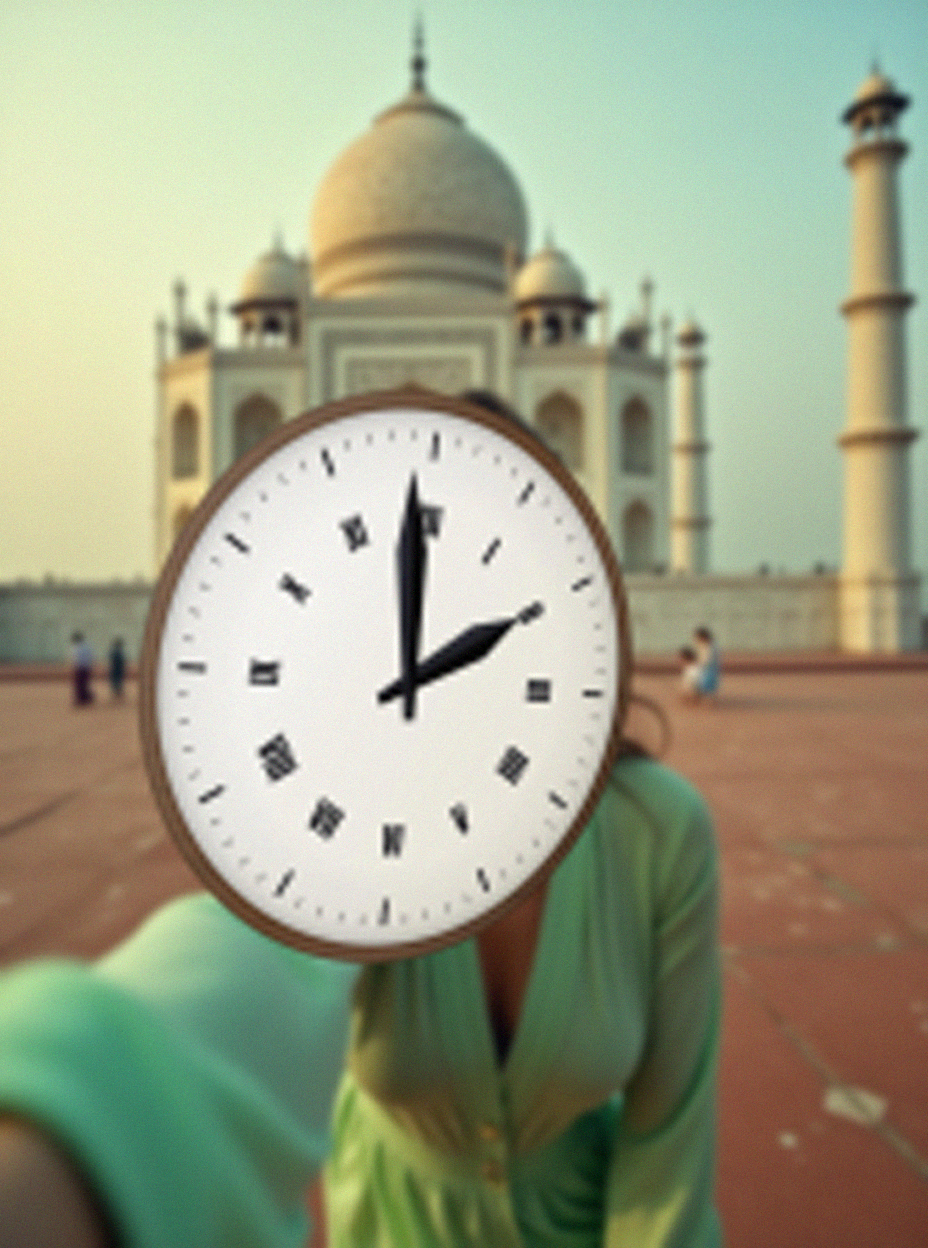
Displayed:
h=1 m=59
